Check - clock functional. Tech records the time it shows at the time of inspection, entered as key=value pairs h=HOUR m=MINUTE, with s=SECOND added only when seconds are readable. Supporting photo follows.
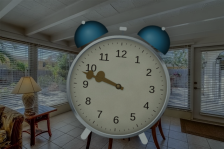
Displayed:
h=9 m=48
